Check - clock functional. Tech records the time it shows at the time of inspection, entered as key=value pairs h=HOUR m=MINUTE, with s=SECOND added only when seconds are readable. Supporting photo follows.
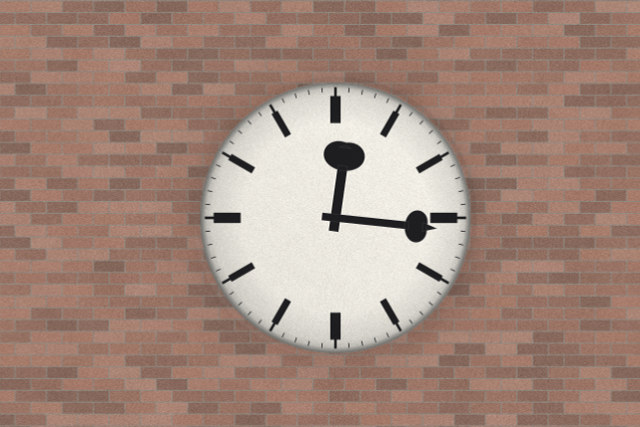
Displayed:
h=12 m=16
